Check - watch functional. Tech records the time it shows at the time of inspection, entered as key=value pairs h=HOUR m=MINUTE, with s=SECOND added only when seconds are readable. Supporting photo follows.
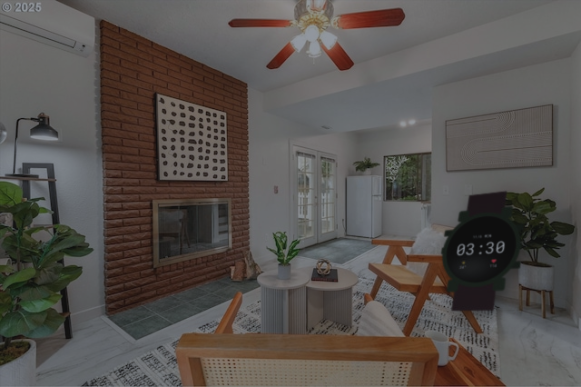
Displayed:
h=3 m=30
